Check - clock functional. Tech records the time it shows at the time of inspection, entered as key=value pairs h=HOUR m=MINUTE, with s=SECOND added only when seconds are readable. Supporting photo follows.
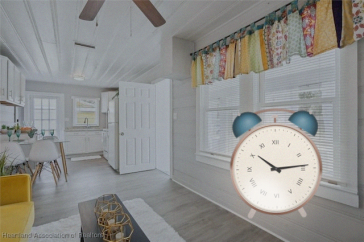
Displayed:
h=10 m=14
